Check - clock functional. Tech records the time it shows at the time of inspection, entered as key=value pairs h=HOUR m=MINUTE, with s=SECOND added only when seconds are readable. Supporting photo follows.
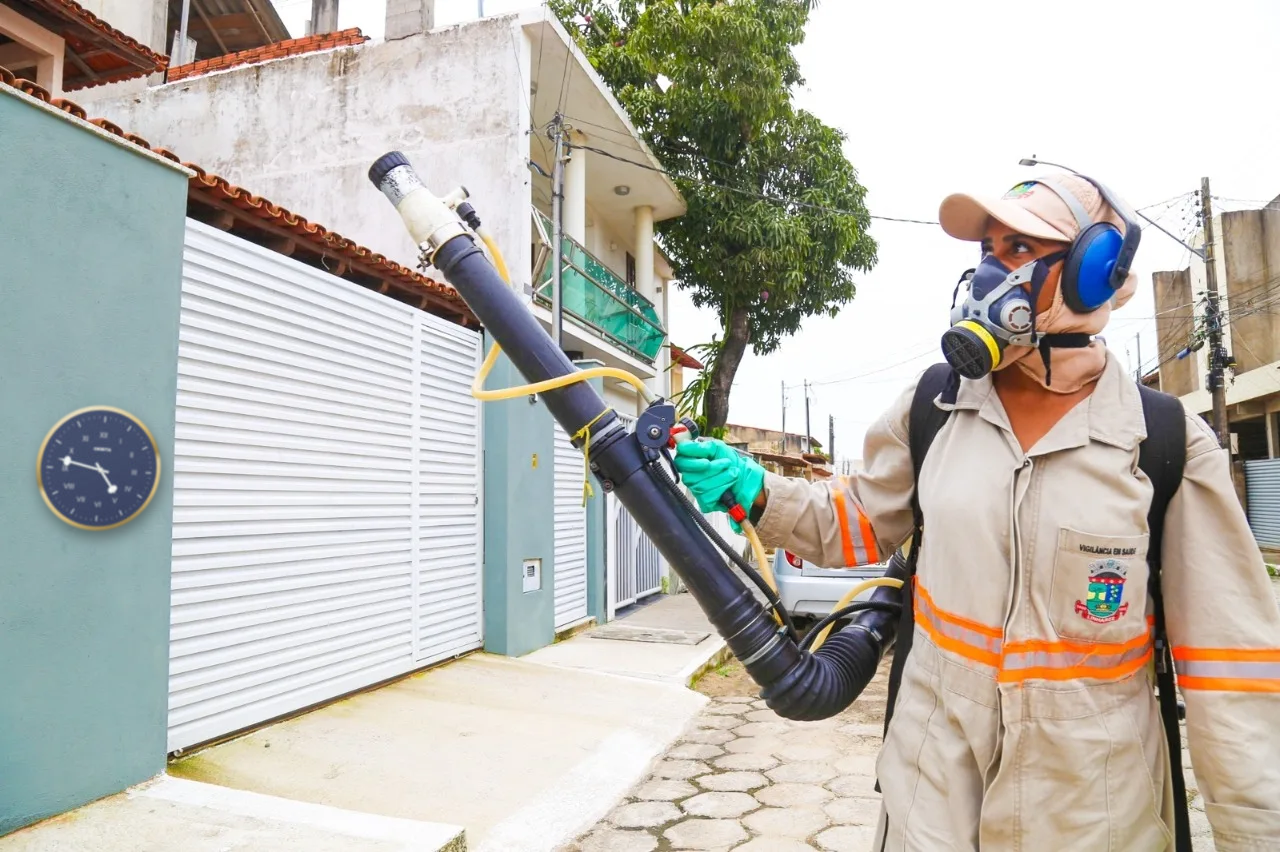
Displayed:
h=4 m=47
